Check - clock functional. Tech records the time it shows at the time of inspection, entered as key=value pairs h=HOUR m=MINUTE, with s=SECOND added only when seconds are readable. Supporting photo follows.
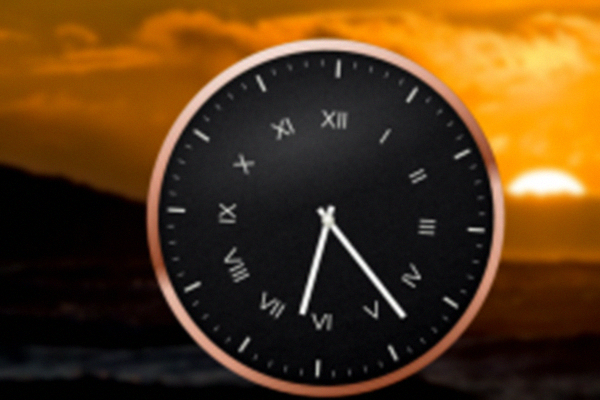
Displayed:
h=6 m=23
